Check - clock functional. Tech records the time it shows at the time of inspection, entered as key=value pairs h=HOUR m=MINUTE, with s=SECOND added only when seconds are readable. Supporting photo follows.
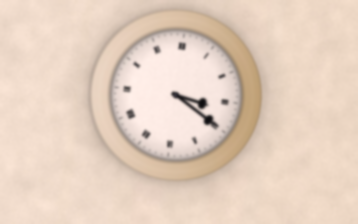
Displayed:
h=3 m=20
